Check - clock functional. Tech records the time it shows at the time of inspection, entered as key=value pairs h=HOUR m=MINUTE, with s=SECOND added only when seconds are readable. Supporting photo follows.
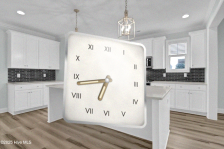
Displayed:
h=6 m=43
